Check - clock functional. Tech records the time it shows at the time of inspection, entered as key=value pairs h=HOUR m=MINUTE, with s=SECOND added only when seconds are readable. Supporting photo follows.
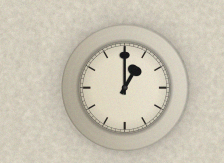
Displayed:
h=1 m=0
